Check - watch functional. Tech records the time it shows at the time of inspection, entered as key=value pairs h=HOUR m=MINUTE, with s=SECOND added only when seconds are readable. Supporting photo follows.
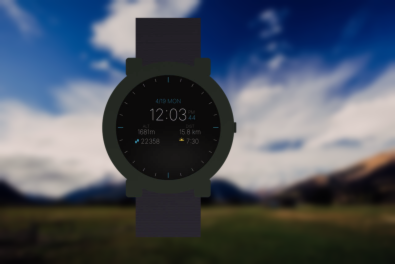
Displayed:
h=12 m=3
